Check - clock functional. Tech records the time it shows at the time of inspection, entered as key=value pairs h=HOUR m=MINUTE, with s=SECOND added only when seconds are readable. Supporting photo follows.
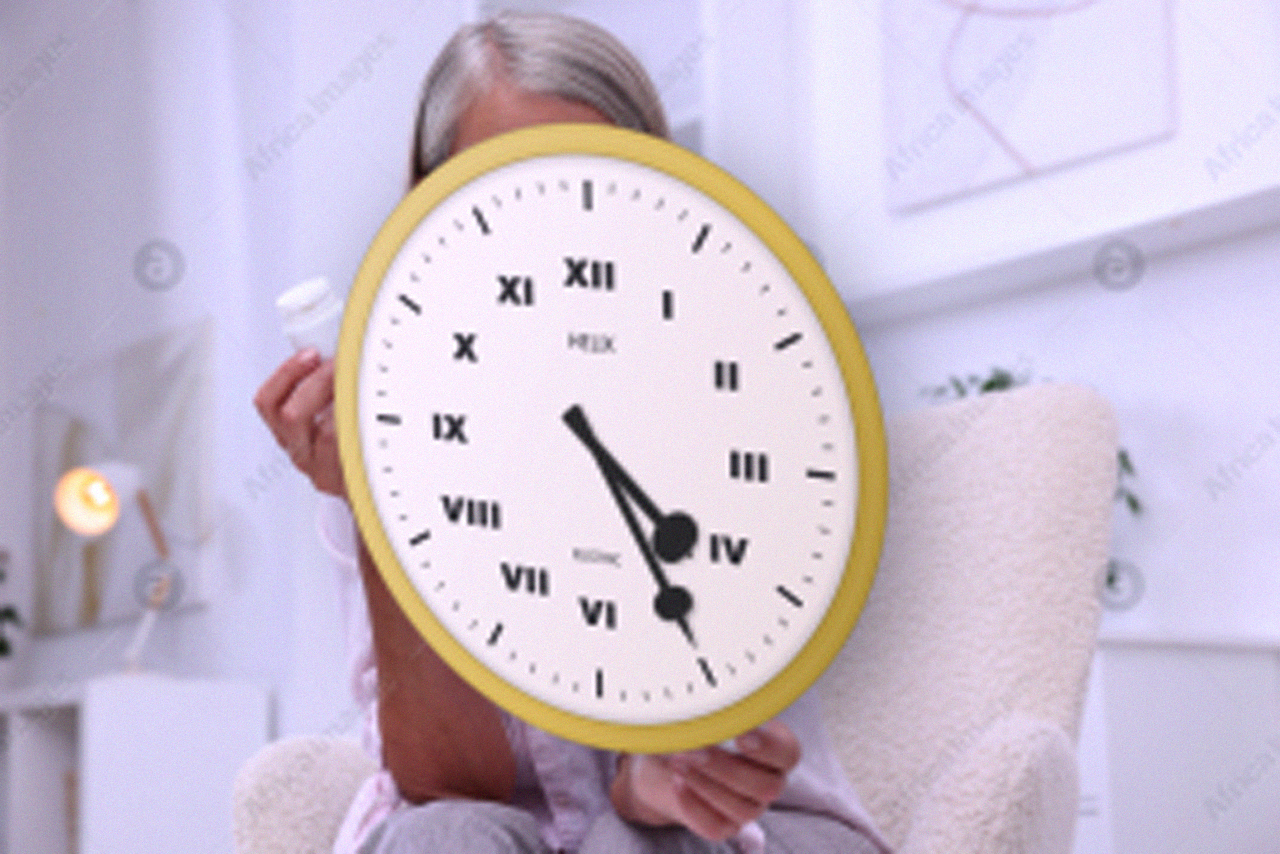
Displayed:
h=4 m=25
